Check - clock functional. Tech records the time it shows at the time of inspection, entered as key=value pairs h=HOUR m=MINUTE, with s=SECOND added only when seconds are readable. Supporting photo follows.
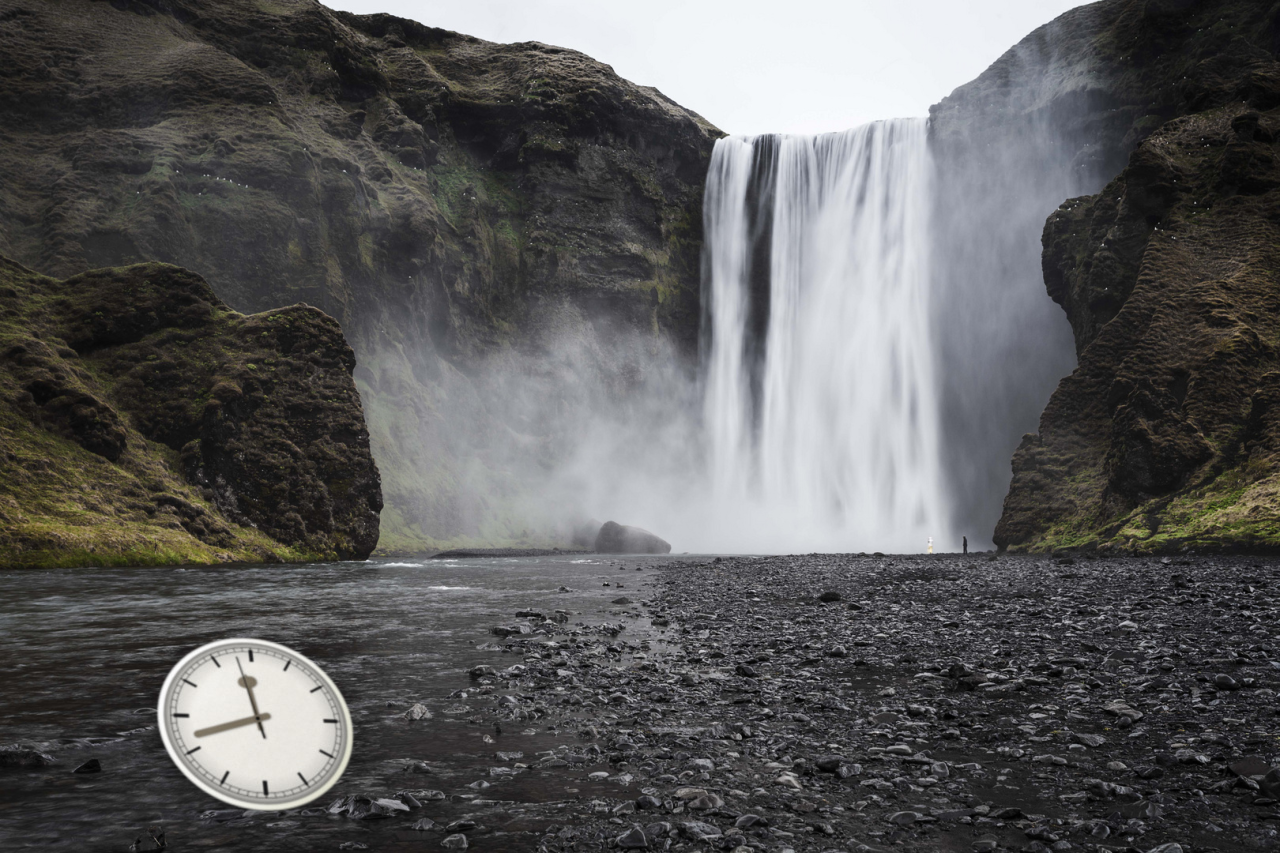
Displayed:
h=11 m=41 s=58
